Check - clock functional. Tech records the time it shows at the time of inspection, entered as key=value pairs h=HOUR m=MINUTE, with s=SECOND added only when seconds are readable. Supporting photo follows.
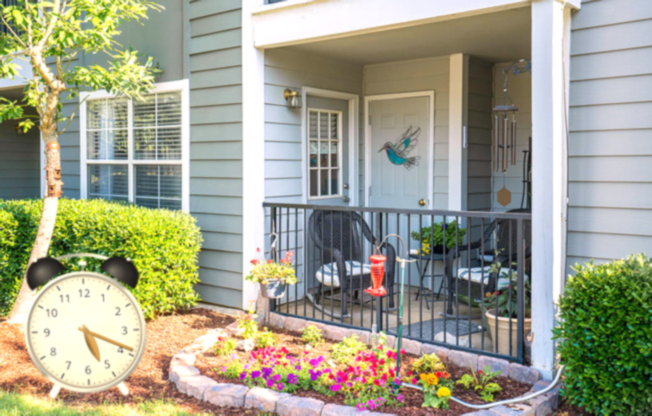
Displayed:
h=5 m=19
